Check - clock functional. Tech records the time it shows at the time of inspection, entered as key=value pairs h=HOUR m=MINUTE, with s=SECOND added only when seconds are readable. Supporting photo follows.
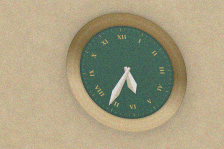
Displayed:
h=5 m=36
